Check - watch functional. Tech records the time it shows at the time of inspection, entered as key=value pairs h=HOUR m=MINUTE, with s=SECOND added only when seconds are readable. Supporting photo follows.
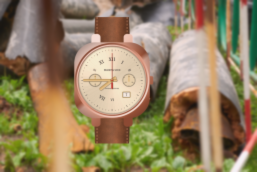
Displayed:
h=7 m=45
